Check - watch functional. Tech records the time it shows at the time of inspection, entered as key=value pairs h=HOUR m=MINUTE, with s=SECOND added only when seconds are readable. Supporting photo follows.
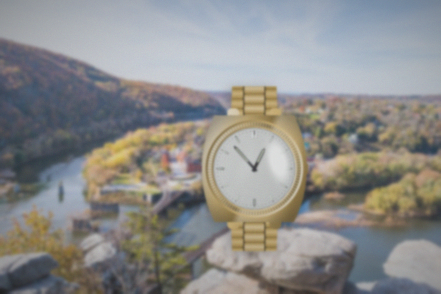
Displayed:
h=12 m=53
